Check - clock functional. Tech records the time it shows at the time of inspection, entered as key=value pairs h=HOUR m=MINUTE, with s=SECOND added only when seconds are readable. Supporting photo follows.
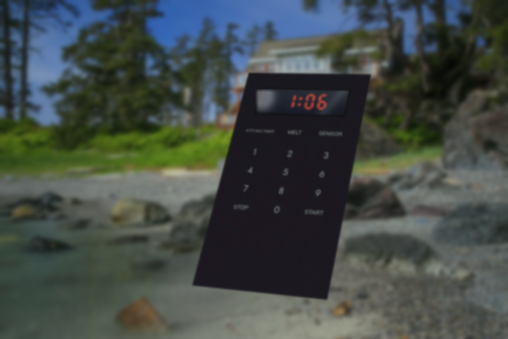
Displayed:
h=1 m=6
